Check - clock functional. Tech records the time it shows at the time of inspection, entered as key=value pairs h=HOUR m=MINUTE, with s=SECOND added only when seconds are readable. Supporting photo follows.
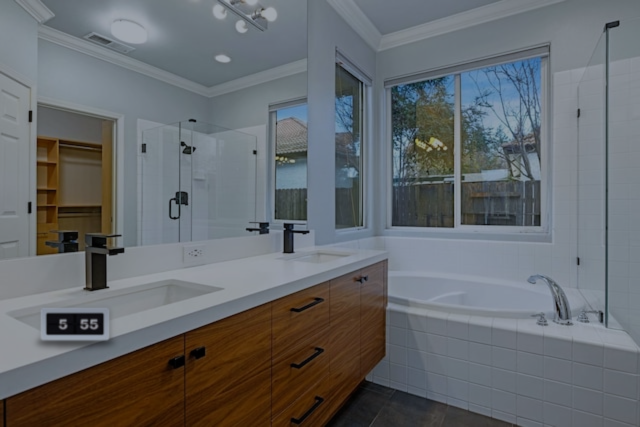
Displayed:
h=5 m=55
